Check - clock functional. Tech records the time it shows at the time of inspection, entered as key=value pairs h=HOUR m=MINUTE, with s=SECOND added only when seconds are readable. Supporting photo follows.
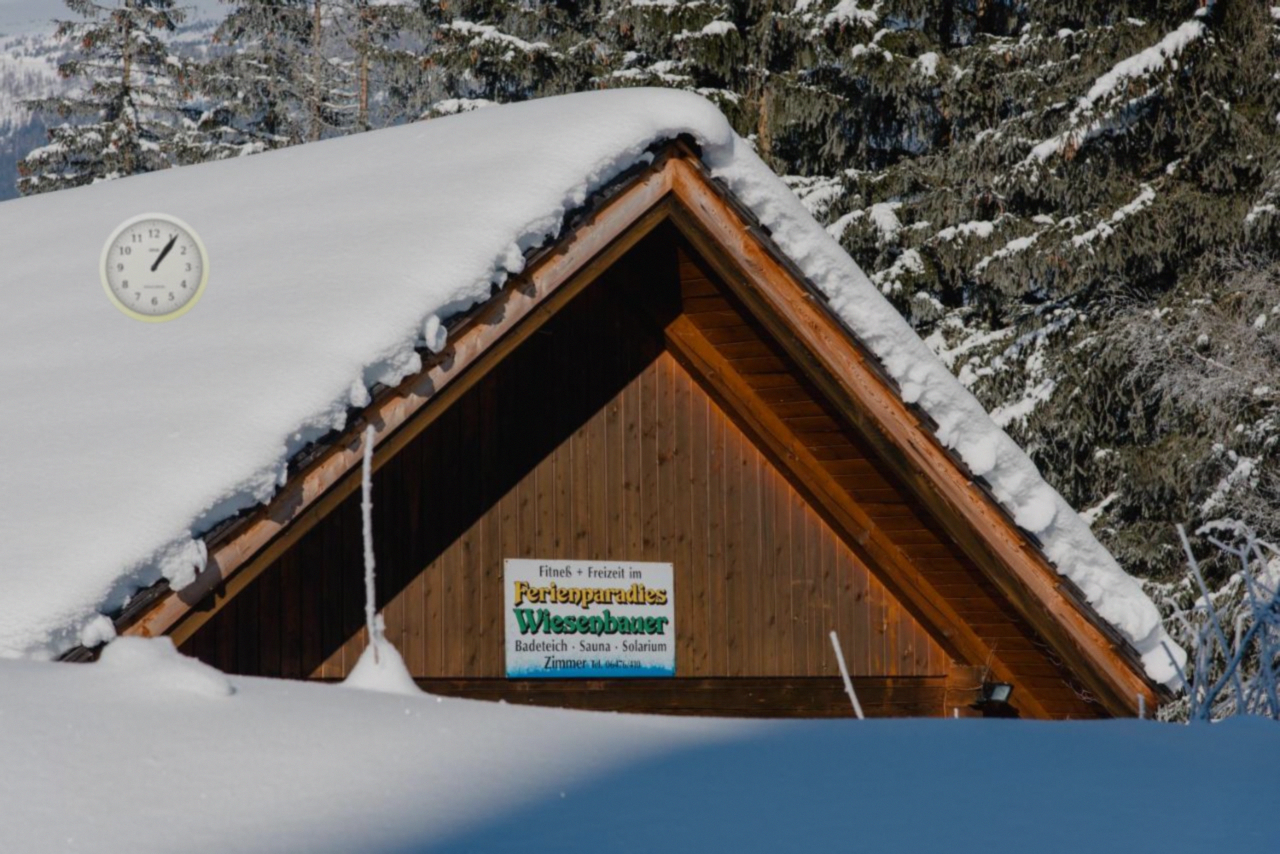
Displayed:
h=1 m=6
